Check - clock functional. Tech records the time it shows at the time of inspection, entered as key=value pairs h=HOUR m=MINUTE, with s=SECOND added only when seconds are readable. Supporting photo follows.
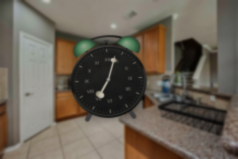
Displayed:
h=7 m=3
